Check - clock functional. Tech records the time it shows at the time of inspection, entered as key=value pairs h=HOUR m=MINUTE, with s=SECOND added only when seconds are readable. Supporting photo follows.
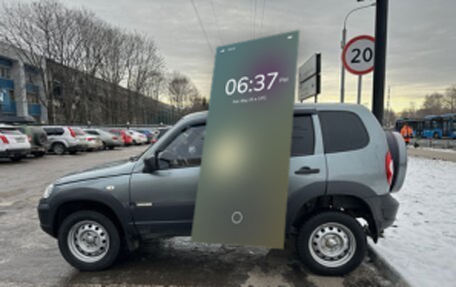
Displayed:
h=6 m=37
